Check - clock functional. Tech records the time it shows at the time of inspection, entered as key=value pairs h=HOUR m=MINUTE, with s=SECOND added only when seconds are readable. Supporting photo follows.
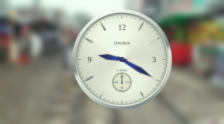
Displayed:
h=9 m=20
